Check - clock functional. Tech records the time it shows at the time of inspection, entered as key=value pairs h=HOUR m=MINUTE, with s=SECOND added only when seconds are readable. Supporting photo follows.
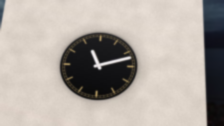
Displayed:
h=11 m=12
